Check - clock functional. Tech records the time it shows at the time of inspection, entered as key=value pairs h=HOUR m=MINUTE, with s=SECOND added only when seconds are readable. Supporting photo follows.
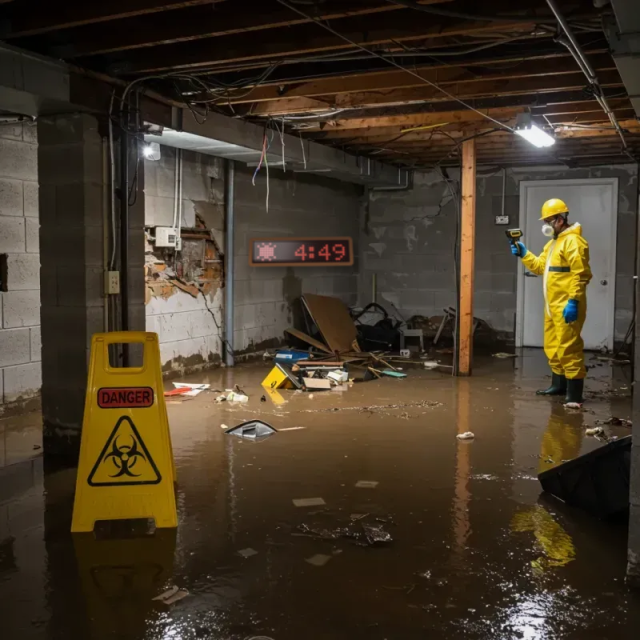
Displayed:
h=4 m=49
